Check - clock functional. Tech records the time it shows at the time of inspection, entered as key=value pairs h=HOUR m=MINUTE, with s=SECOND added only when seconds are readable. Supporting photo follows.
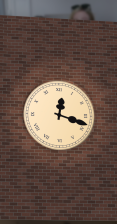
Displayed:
h=12 m=18
